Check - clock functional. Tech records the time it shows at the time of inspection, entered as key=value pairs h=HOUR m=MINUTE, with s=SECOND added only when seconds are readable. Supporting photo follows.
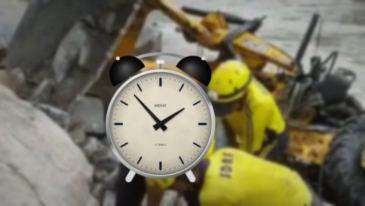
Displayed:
h=1 m=53
